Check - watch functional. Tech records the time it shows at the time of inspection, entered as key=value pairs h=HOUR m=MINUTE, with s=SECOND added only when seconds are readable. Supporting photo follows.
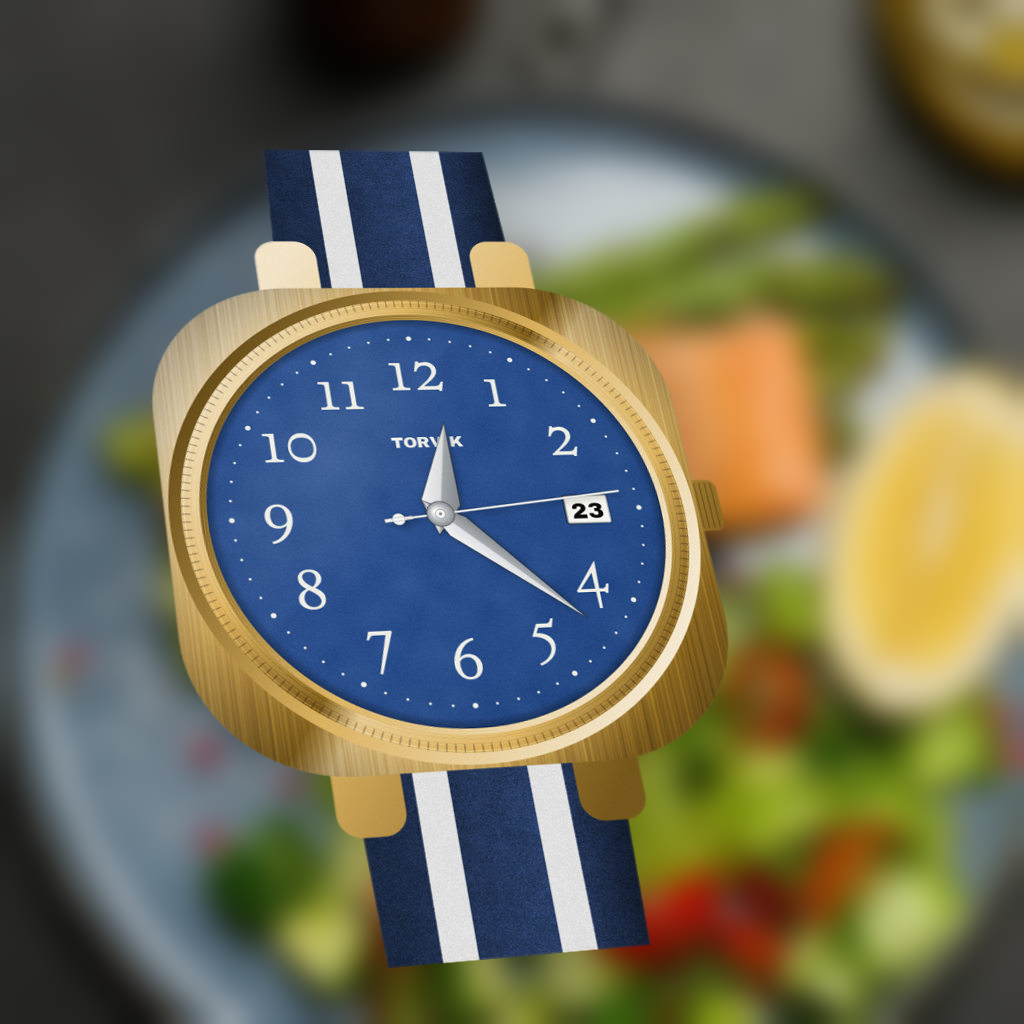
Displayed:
h=12 m=22 s=14
